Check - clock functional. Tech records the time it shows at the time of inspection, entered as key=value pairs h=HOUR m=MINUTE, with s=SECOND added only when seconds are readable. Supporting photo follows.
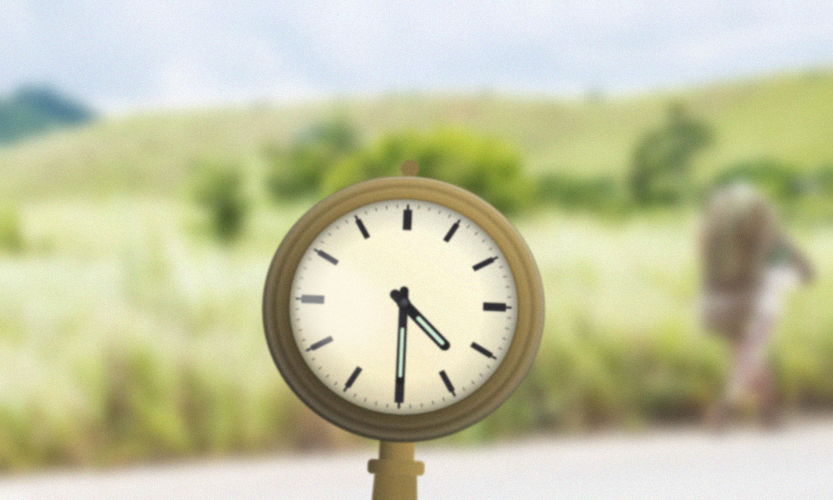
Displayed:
h=4 m=30
